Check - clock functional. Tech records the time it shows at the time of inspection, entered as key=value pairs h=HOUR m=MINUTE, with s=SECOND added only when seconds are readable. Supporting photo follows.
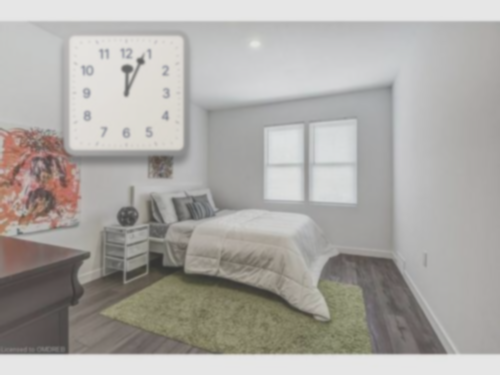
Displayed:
h=12 m=4
